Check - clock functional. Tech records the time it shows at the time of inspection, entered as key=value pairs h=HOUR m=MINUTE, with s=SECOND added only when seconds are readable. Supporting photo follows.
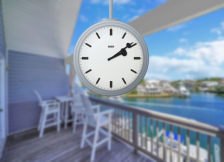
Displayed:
h=2 m=9
